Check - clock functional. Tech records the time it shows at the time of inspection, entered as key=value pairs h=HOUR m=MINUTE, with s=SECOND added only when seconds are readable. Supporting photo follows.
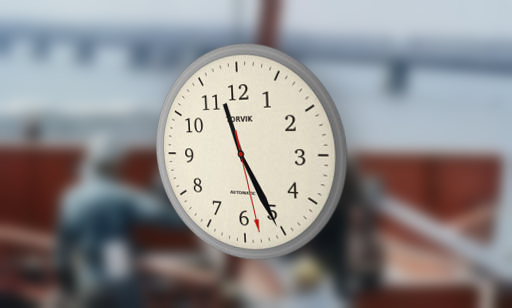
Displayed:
h=11 m=25 s=28
